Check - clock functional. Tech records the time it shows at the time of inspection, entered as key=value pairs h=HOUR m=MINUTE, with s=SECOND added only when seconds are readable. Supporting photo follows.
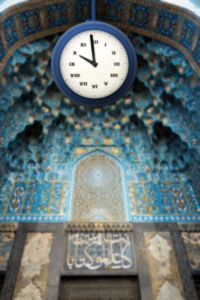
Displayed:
h=9 m=59
